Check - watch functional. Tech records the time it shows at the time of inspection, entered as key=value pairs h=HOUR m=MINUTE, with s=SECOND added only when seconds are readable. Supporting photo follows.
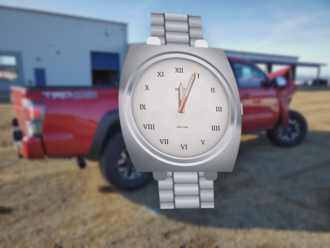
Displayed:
h=12 m=4
